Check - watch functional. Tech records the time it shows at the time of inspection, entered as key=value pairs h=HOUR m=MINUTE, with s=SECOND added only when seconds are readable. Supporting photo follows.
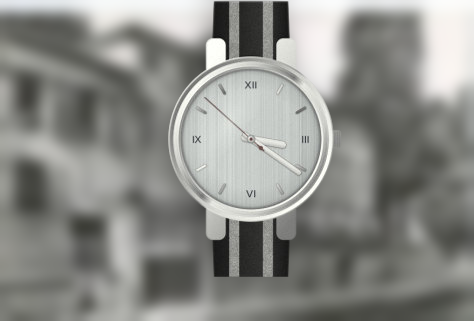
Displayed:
h=3 m=20 s=52
